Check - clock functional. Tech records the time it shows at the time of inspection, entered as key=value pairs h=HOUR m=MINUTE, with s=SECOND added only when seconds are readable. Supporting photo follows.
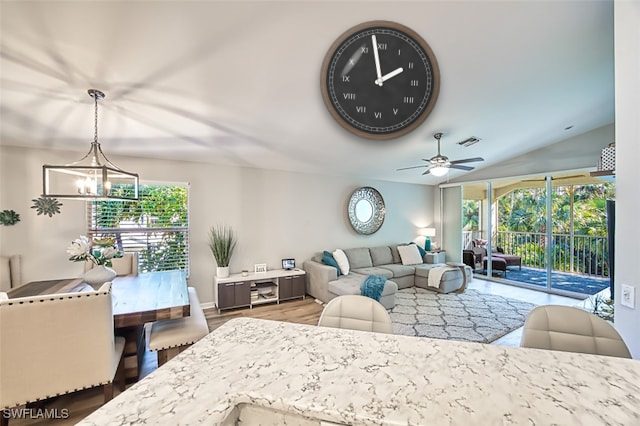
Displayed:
h=1 m=58
